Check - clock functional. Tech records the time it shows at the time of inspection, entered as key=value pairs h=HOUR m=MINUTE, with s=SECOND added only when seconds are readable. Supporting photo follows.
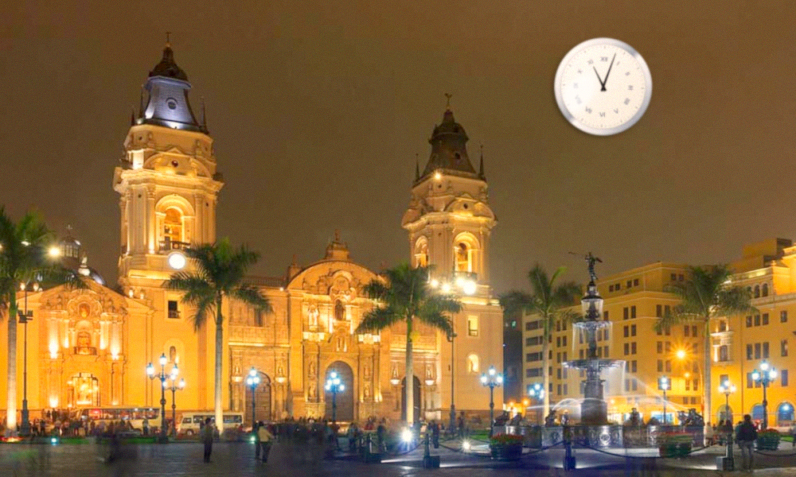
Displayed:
h=11 m=3
